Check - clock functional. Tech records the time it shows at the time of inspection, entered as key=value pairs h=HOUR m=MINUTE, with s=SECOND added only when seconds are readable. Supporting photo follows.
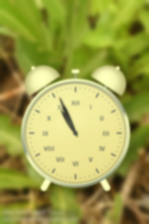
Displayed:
h=10 m=56
